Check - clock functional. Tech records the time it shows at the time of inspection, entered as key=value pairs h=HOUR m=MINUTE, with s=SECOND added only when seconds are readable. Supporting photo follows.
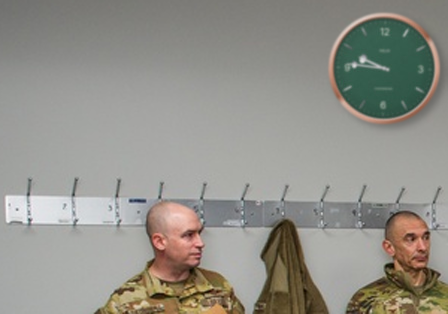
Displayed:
h=9 m=46
